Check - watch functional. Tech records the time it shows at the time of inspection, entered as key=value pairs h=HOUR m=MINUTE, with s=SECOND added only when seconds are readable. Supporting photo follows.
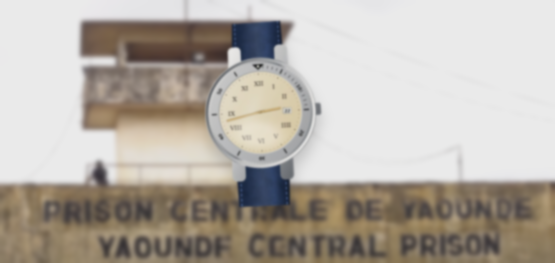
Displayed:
h=2 m=43
